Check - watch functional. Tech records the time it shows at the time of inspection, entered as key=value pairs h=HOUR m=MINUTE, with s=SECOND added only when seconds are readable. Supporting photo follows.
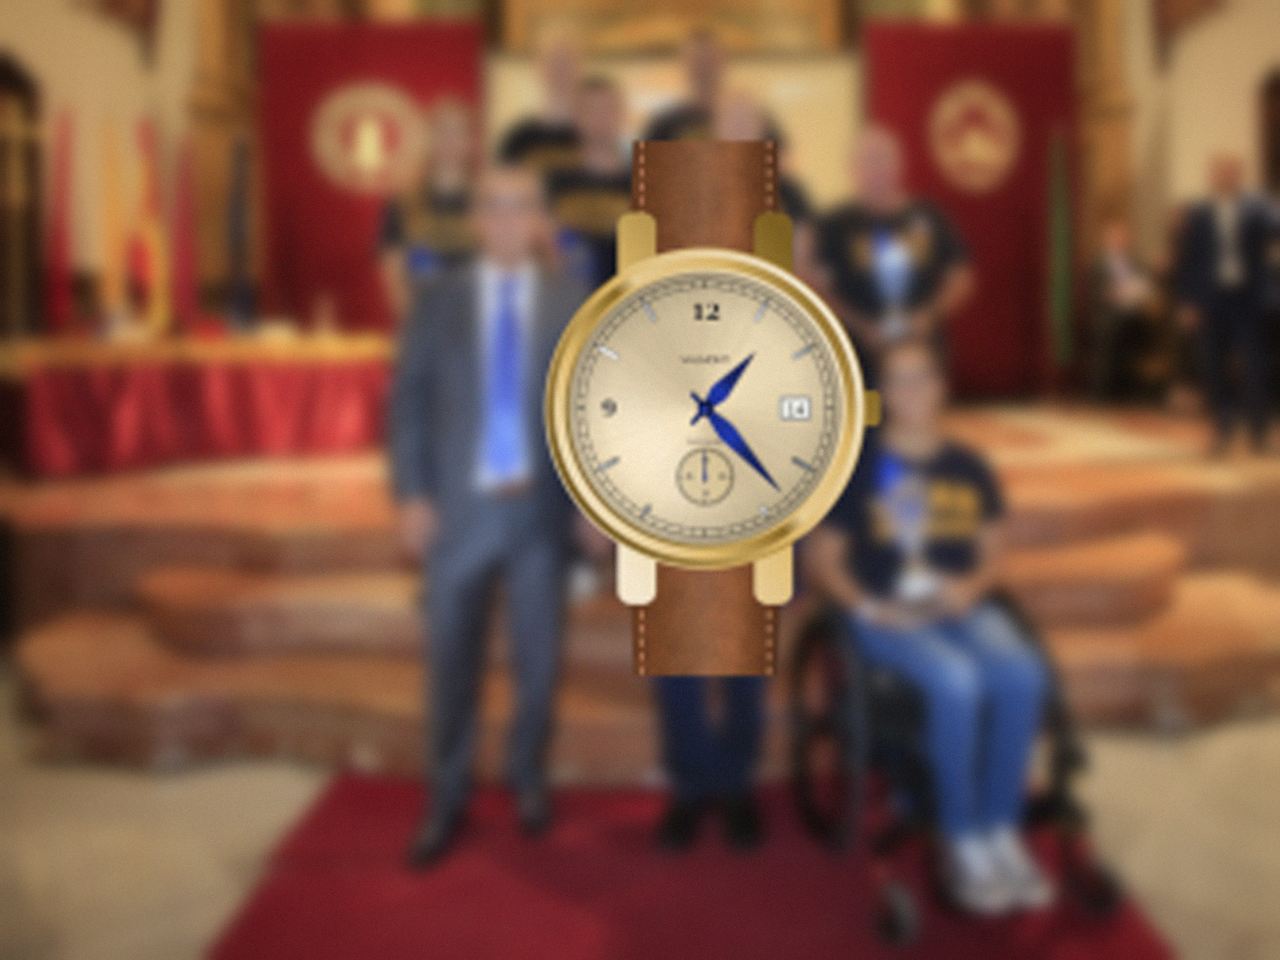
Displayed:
h=1 m=23
